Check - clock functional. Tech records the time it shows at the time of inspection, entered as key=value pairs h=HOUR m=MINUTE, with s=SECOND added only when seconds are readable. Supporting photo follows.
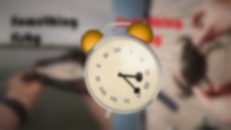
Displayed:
h=3 m=24
